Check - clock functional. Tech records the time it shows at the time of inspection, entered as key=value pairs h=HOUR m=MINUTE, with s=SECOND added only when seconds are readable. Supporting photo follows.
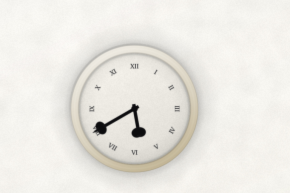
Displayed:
h=5 m=40
